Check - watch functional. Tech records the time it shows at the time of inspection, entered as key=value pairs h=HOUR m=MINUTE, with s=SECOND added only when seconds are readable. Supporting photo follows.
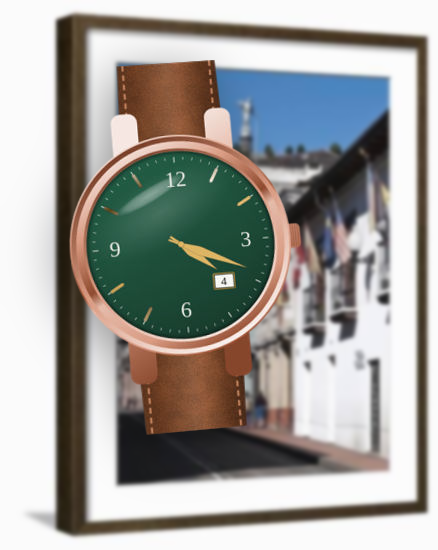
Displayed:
h=4 m=19
